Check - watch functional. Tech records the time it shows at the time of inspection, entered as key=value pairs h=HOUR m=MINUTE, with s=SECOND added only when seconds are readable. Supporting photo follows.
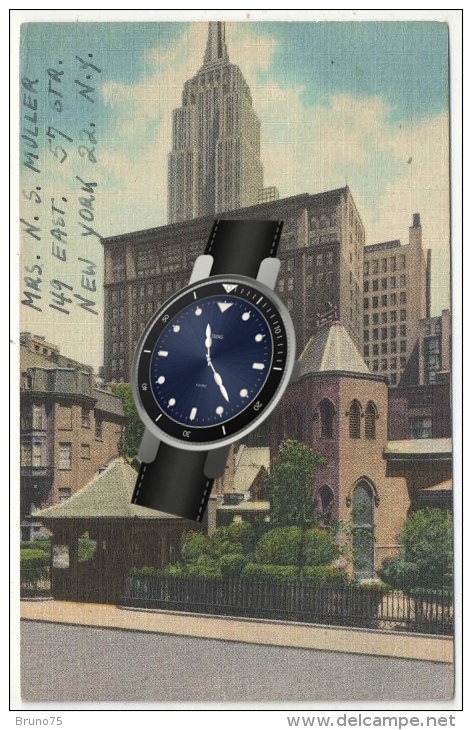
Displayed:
h=11 m=23
